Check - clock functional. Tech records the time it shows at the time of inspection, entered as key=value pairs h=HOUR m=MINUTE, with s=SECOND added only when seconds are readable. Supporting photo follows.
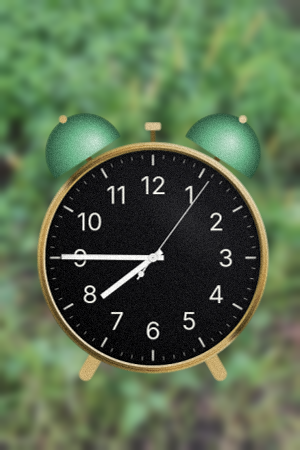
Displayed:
h=7 m=45 s=6
